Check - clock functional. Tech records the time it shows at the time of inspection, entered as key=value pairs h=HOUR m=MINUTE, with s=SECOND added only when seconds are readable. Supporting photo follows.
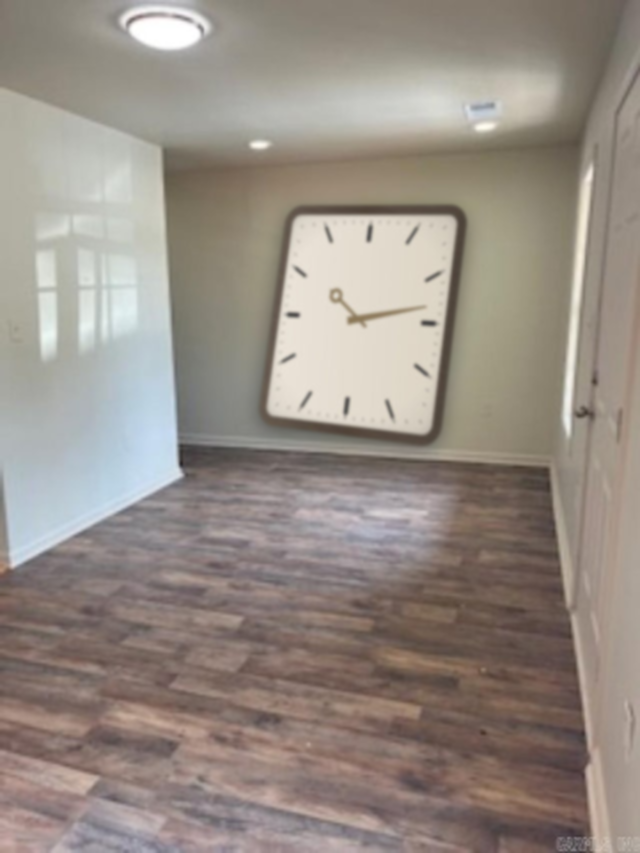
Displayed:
h=10 m=13
